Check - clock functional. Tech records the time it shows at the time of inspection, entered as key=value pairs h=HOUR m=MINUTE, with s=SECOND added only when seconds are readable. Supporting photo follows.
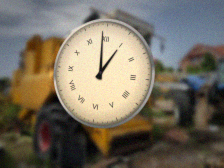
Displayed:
h=12 m=59
